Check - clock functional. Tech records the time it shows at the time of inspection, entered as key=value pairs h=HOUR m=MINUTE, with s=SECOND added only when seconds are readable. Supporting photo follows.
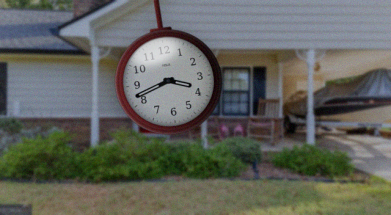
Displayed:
h=3 m=42
